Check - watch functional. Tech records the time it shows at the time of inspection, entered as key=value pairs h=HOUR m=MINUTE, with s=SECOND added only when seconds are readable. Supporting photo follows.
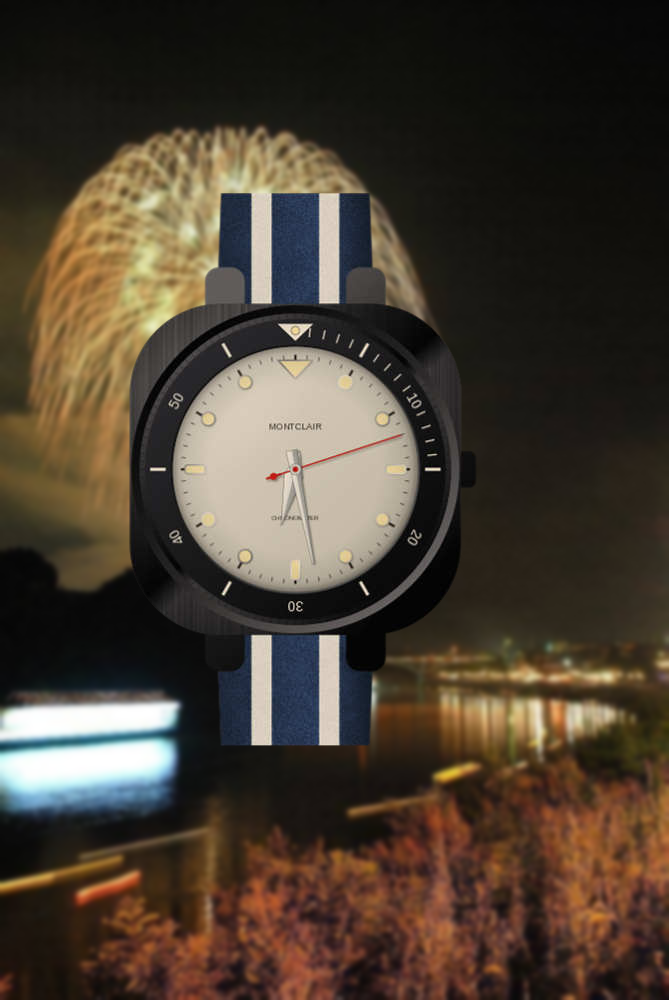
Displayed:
h=6 m=28 s=12
